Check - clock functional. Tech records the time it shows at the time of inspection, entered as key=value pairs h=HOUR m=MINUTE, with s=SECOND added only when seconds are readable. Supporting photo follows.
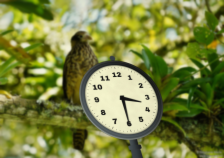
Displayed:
h=3 m=30
